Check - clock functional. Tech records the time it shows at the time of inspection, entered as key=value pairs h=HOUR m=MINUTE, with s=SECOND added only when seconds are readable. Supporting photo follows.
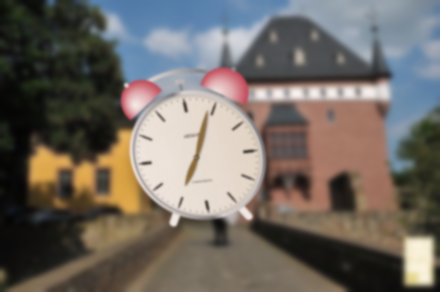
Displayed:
h=7 m=4
